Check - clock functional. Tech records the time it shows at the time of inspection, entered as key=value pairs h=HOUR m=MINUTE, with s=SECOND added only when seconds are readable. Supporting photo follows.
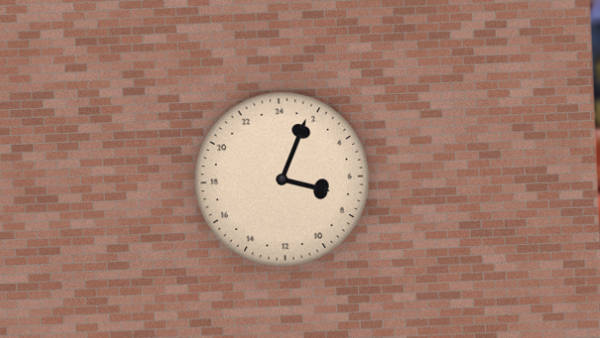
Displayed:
h=7 m=4
